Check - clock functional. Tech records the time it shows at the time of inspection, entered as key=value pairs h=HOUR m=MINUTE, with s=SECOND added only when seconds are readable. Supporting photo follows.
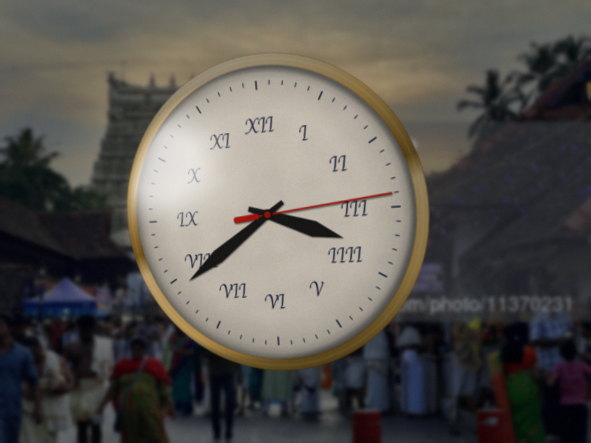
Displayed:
h=3 m=39 s=14
